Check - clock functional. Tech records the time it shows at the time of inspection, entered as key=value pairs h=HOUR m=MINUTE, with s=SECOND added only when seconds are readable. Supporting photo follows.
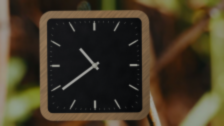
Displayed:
h=10 m=39
